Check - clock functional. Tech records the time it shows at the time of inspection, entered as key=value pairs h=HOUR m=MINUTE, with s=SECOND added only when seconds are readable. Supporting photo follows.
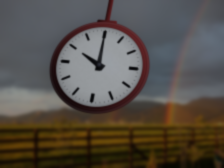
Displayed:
h=10 m=0
